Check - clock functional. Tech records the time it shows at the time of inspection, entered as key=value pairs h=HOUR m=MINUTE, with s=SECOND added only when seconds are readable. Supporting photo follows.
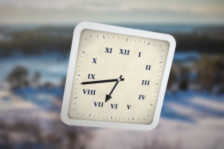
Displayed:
h=6 m=43
